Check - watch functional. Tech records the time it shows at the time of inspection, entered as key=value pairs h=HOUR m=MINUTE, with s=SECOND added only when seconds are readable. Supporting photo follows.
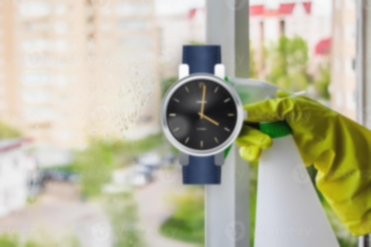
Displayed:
h=4 m=1
